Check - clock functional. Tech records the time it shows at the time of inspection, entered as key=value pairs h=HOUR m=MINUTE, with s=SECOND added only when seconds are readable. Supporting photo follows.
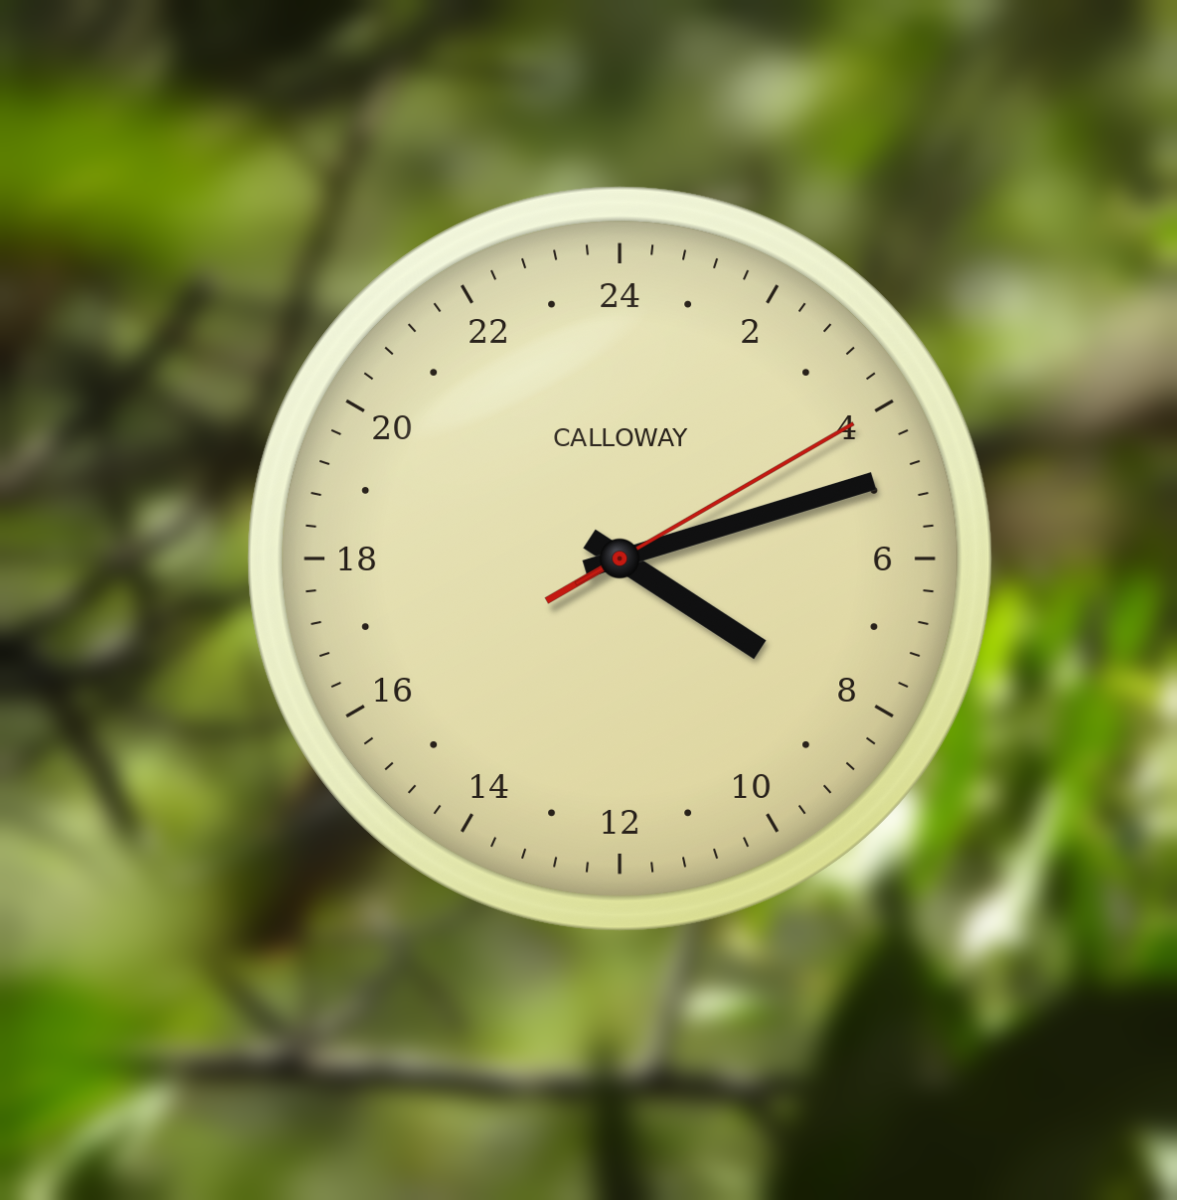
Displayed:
h=8 m=12 s=10
